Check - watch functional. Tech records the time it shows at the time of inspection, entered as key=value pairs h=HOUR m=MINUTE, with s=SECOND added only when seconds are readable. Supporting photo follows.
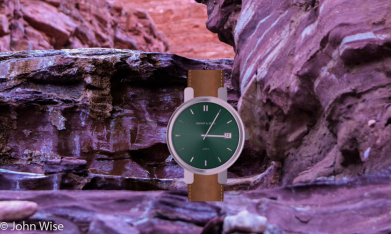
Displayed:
h=3 m=5
